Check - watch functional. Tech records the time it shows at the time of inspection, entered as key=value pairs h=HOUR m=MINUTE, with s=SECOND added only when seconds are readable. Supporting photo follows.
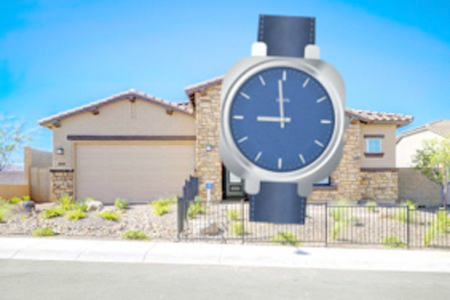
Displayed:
h=8 m=59
